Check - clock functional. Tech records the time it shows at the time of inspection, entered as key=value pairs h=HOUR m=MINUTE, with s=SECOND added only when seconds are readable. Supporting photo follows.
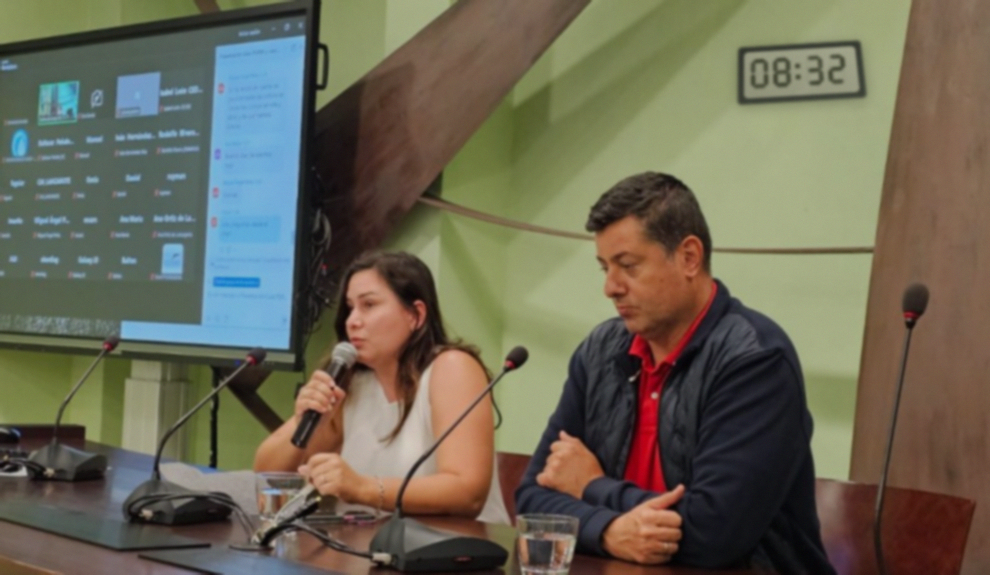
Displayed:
h=8 m=32
